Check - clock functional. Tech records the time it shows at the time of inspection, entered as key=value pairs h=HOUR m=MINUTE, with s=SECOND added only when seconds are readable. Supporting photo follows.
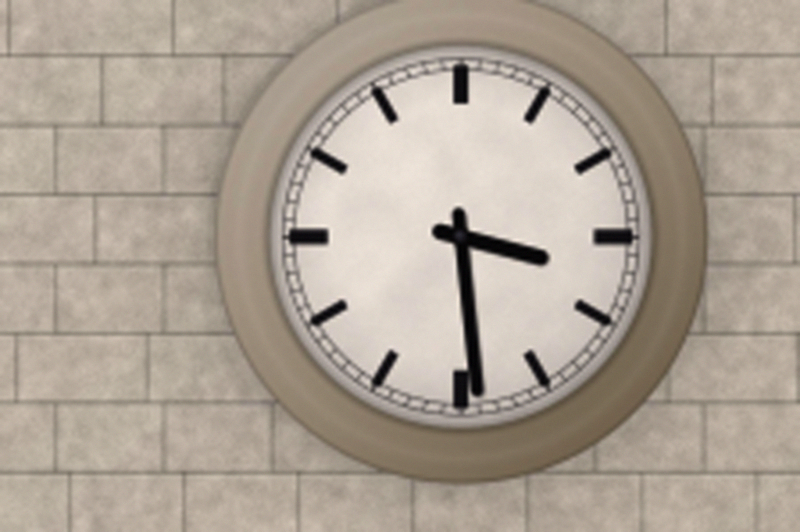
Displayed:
h=3 m=29
